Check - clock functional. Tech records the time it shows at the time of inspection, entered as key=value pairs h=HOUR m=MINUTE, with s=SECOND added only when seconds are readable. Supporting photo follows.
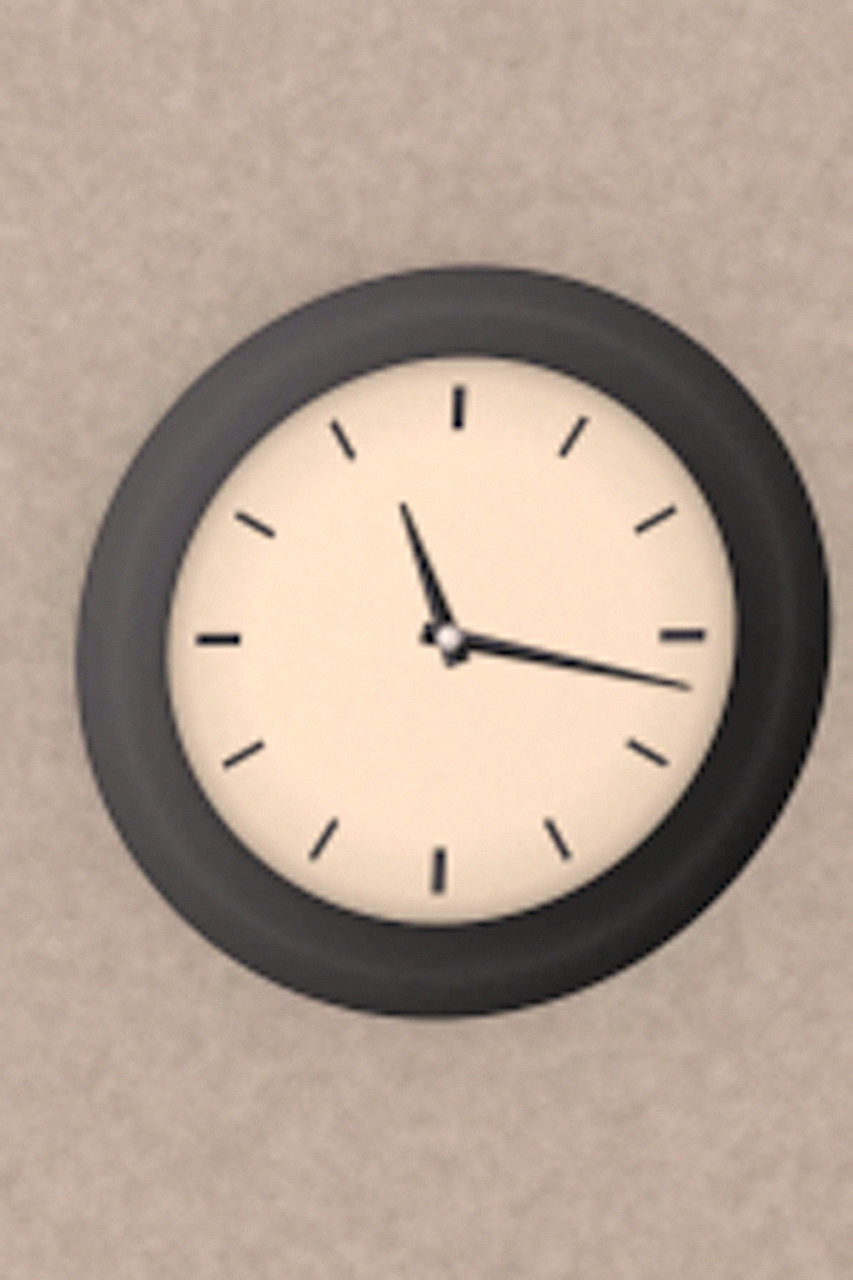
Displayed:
h=11 m=17
